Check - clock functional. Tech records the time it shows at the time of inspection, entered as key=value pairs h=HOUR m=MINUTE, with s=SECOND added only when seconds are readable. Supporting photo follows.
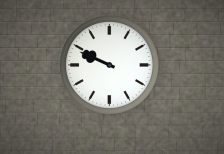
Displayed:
h=9 m=49
